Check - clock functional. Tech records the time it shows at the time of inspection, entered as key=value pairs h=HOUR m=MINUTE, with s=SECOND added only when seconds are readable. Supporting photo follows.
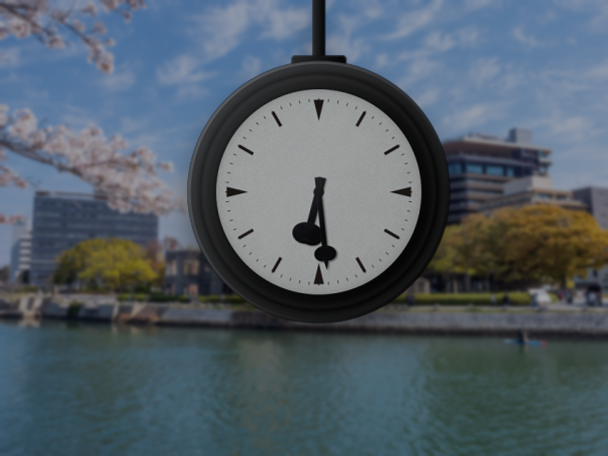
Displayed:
h=6 m=29
